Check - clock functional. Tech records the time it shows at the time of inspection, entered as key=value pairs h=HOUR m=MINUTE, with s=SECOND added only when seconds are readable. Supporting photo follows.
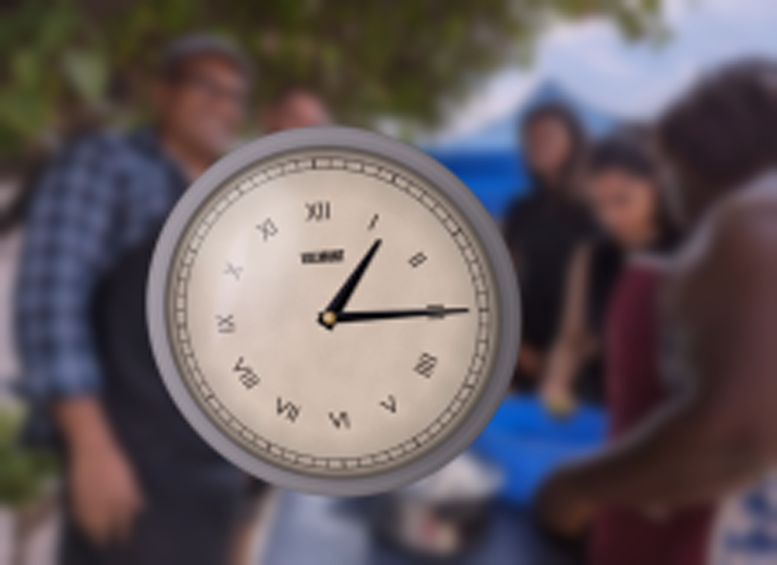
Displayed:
h=1 m=15
